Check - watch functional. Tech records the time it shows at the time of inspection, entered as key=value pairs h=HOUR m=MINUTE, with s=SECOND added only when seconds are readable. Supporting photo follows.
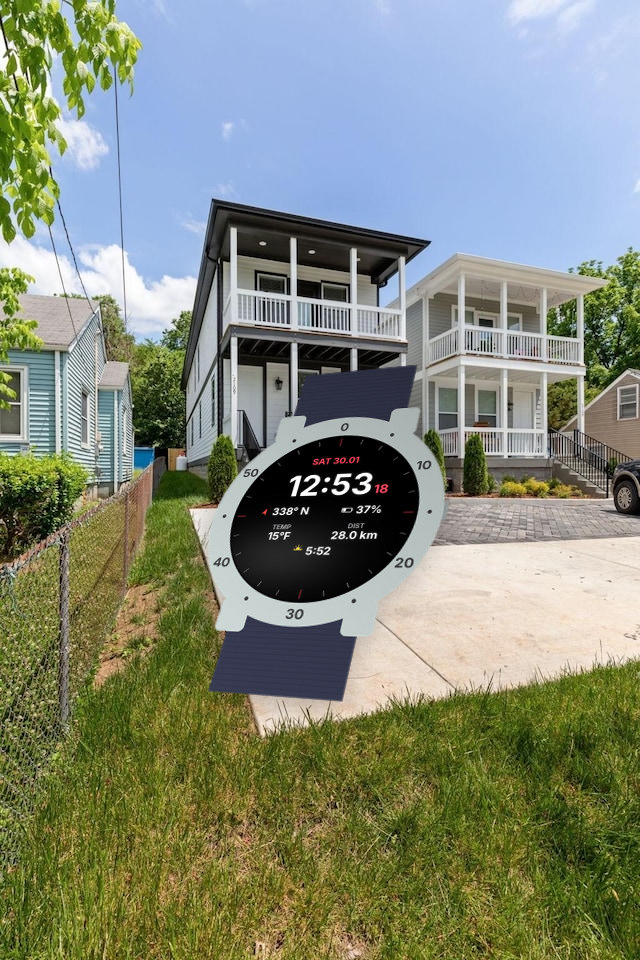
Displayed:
h=12 m=53 s=18
